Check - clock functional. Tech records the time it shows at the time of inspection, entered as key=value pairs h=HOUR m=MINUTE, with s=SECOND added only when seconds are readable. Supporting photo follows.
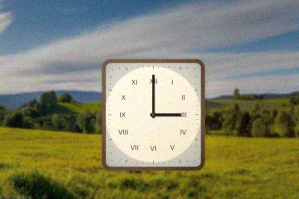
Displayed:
h=3 m=0
